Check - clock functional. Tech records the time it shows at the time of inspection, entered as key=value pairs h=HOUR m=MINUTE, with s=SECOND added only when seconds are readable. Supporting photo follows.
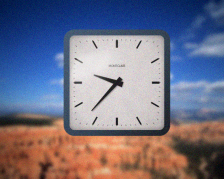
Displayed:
h=9 m=37
